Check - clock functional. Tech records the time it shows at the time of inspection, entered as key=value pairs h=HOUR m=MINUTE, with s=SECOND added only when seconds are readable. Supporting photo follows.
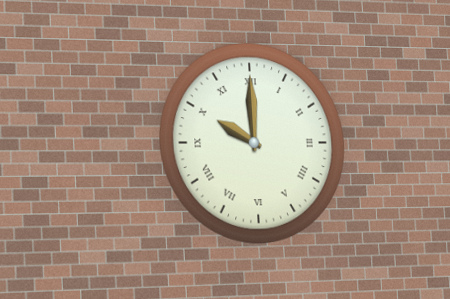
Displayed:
h=10 m=0
